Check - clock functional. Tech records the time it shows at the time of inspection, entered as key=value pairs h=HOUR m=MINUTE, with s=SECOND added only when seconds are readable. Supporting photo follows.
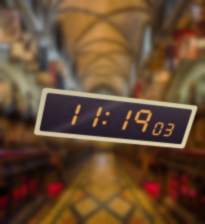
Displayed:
h=11 m=19 s=3
